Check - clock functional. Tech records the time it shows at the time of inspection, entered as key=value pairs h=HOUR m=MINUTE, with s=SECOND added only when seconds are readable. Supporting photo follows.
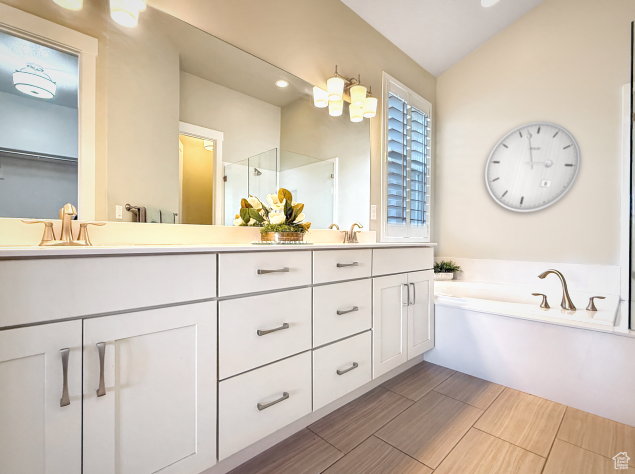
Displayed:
h=2 m=57
